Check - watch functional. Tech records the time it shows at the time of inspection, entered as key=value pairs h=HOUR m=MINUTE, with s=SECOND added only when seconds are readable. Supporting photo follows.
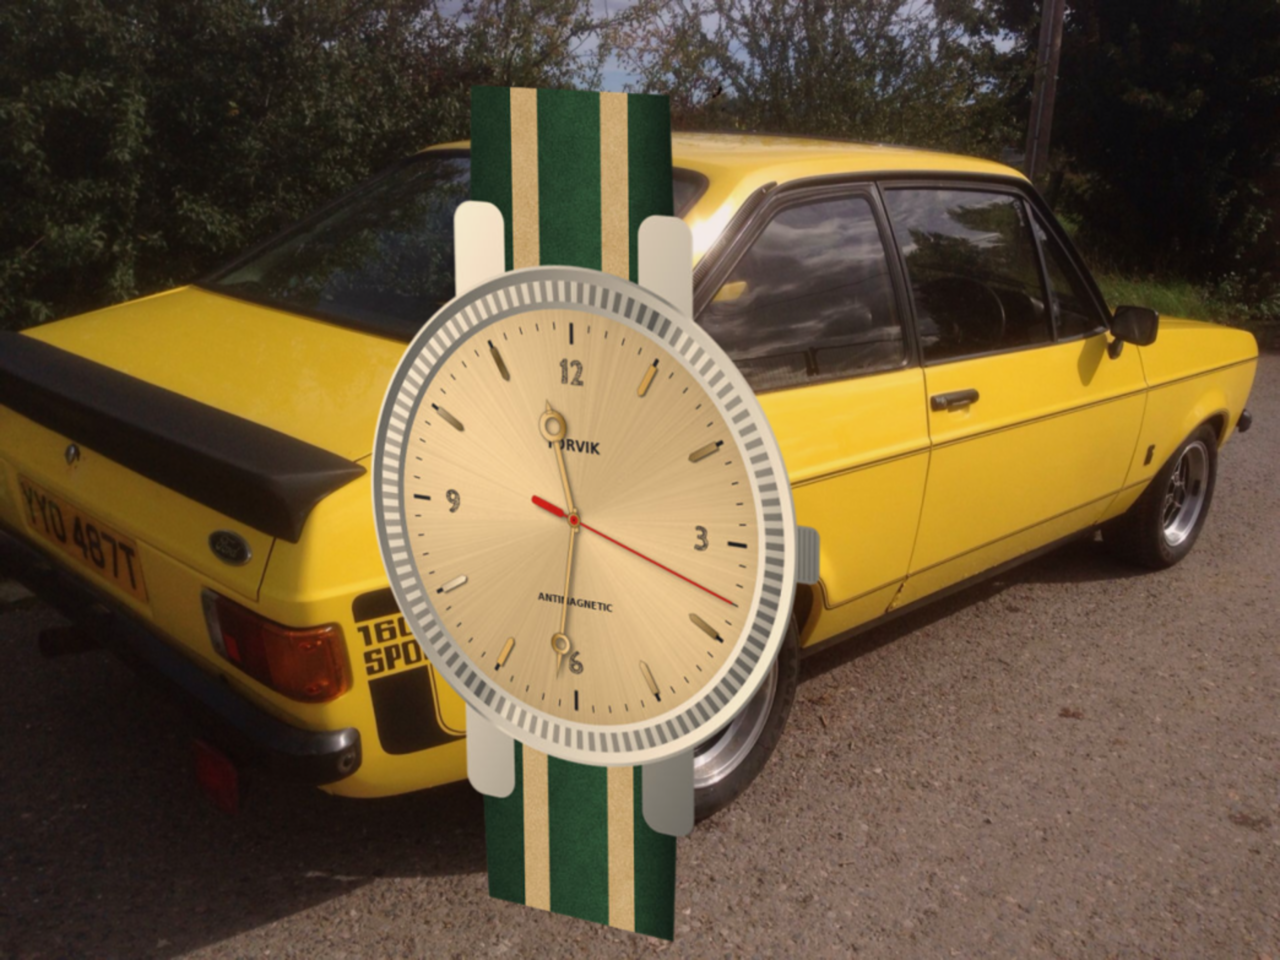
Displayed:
h=11 m=31 s=18
